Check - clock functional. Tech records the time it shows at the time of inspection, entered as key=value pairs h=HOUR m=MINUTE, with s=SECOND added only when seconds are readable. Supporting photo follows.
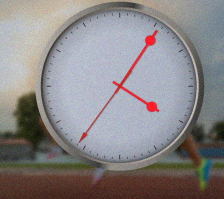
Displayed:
h=4 m=5 s=36
